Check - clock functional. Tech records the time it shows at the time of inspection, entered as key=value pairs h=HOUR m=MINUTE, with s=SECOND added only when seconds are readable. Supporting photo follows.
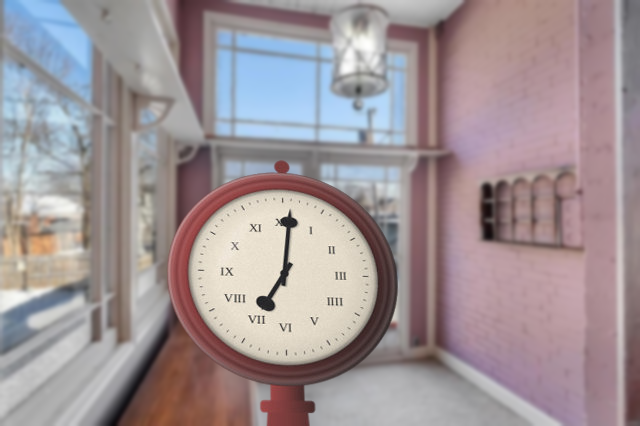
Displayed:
h=7 m=1
